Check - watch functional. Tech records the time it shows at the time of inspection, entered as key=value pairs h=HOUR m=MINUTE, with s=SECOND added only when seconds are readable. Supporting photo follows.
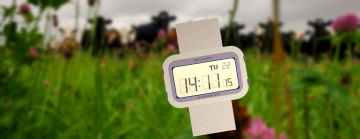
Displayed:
h=14 m=11 s=15
